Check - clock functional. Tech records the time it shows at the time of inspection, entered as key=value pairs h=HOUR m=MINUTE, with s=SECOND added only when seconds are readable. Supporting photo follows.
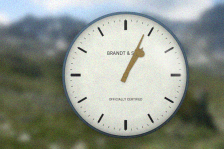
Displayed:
h=1 m=4
